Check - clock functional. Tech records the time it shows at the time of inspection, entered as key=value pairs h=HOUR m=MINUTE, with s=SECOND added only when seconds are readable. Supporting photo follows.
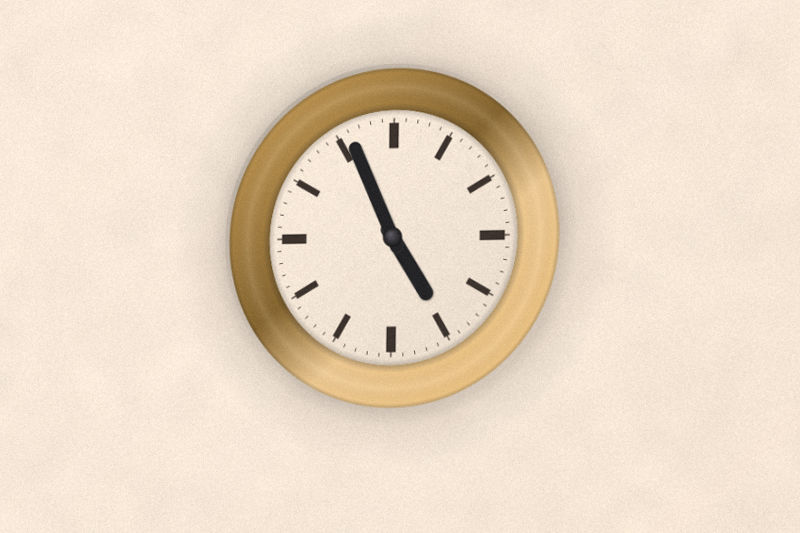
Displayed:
h=4 m=56
